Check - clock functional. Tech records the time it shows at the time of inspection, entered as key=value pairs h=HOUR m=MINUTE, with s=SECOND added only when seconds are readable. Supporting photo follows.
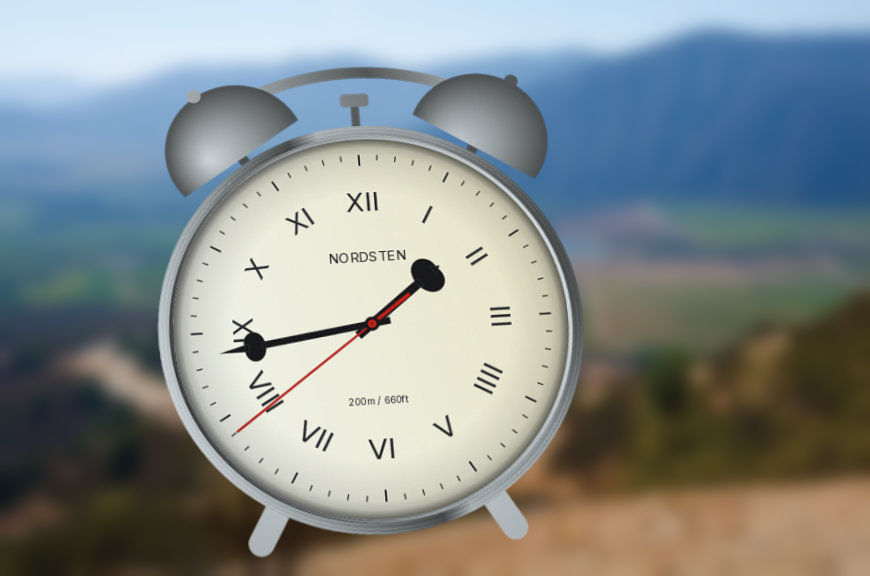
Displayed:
h=1 m=43 s=39
